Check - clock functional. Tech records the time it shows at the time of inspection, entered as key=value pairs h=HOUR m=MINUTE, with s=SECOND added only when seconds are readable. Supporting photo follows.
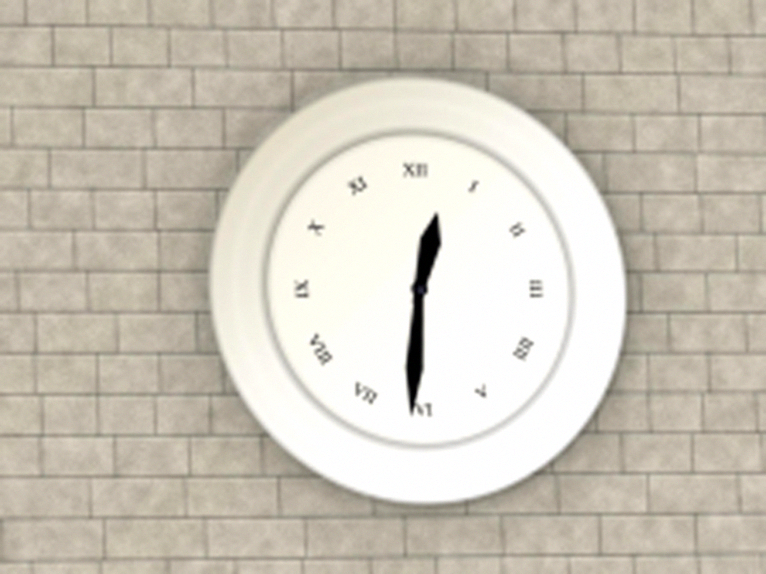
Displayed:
h=12 m=31
